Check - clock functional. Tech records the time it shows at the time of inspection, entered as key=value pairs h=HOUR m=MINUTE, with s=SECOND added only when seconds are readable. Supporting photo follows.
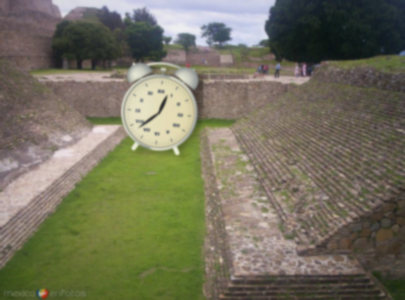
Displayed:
h=12 m=38
